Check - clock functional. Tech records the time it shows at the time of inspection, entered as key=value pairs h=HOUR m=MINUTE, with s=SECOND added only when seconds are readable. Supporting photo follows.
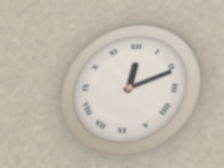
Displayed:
h=12 m=11
